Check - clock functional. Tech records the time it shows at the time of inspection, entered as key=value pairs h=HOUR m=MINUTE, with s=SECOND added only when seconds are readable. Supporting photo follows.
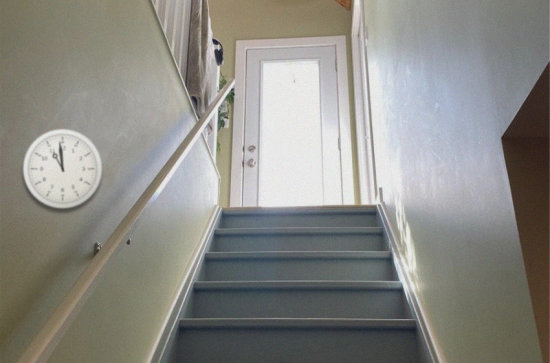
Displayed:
h=10 m=59
